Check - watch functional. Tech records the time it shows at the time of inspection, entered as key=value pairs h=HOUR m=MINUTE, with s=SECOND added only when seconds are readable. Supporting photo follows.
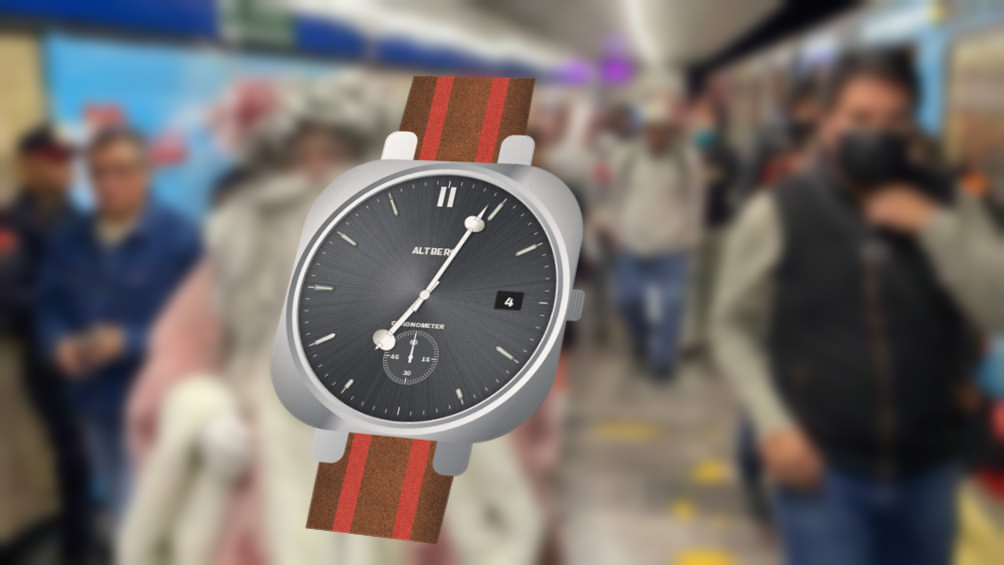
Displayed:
h=7 m=4
